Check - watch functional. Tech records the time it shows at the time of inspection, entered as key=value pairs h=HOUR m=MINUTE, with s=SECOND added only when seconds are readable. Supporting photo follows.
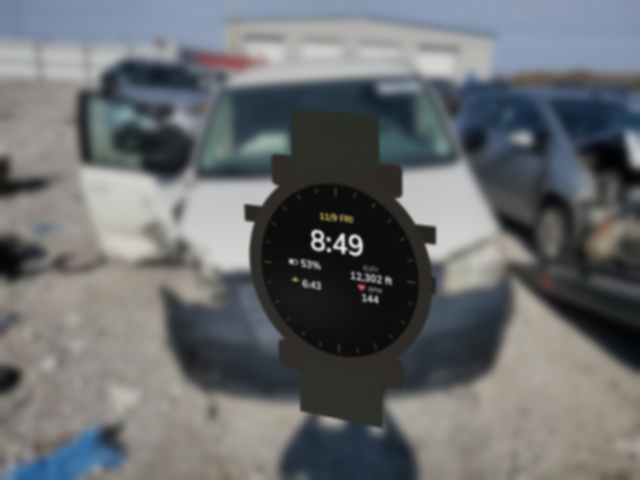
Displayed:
h=8 m=49
